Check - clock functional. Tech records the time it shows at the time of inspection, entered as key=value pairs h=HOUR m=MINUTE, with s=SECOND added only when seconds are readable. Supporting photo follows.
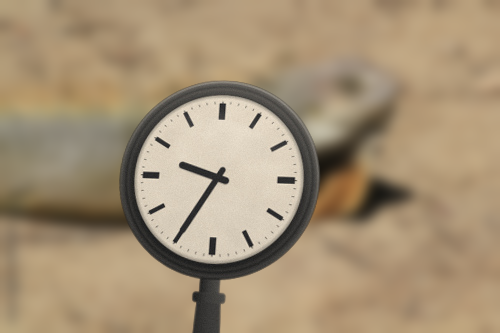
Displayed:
h=9 m=35
